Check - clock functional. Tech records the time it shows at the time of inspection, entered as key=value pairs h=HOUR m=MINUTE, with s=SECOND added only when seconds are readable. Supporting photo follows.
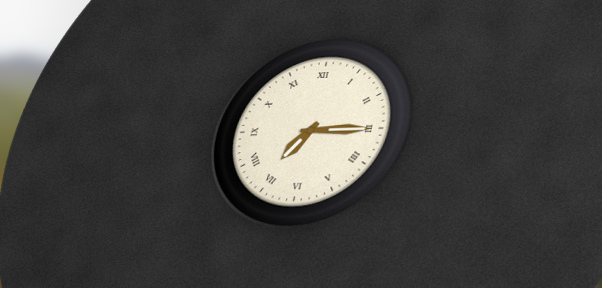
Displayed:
h=7 m=15
